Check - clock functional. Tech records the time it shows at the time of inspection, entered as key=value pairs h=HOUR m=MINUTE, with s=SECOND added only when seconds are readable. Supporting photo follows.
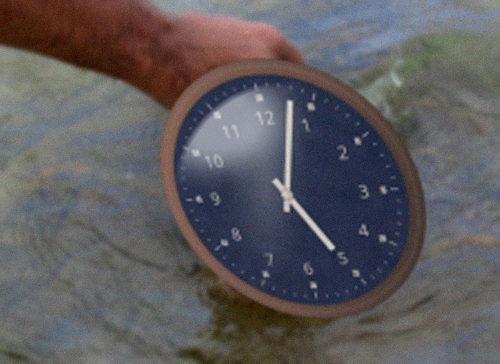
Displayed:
h=5 m=3
